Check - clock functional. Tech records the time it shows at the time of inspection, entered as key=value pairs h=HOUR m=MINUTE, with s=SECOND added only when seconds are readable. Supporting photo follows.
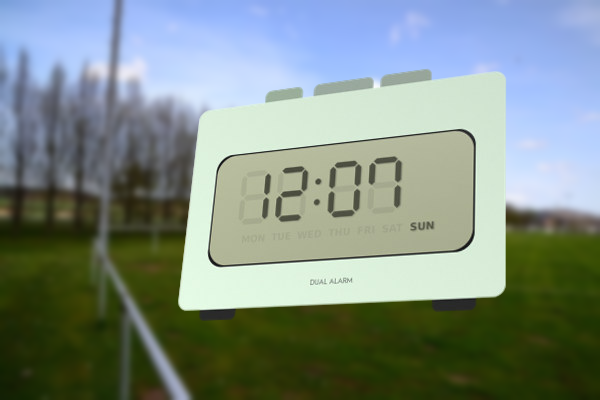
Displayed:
h=12 m=7
